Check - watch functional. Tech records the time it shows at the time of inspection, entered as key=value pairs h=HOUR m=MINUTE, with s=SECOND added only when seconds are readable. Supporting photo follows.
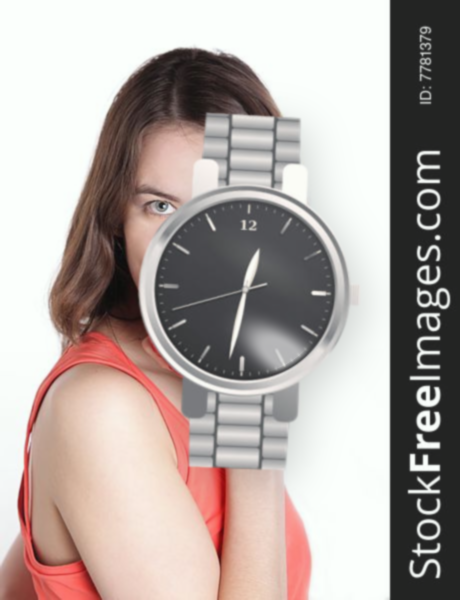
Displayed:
h=12 m=31 s=42
